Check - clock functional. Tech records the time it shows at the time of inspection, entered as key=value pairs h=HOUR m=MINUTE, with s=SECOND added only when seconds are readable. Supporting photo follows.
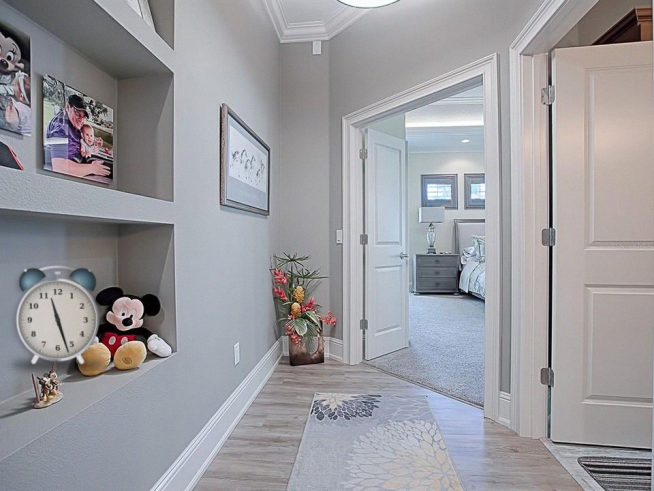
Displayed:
h=11 m=27
